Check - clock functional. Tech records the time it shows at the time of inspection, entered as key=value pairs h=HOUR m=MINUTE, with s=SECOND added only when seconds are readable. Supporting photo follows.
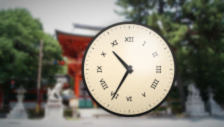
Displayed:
h=10 m=35
